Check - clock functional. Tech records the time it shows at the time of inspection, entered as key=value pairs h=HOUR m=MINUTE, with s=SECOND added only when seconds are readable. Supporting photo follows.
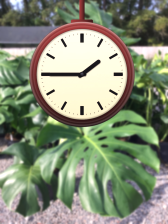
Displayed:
h=1 m=45
